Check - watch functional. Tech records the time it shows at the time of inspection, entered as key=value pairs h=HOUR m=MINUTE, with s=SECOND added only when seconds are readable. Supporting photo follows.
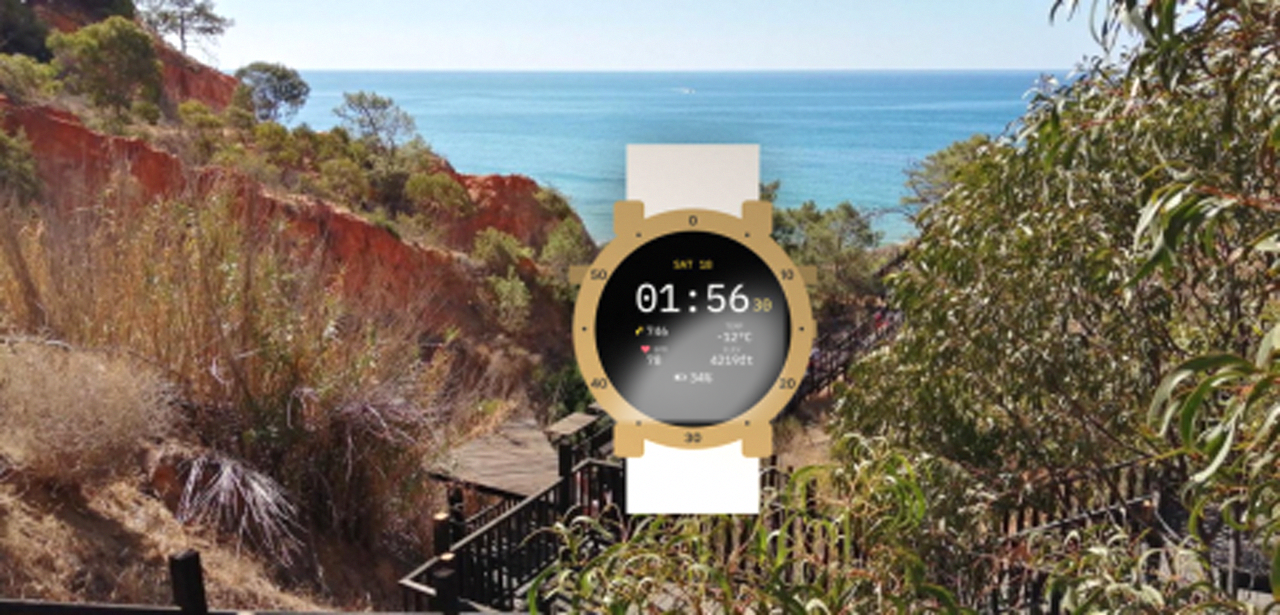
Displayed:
h=1 m=56
